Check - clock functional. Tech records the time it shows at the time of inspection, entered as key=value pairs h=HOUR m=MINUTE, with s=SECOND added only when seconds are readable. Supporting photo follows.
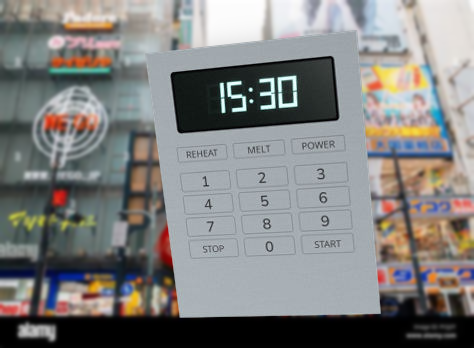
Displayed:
h=15 m=30
